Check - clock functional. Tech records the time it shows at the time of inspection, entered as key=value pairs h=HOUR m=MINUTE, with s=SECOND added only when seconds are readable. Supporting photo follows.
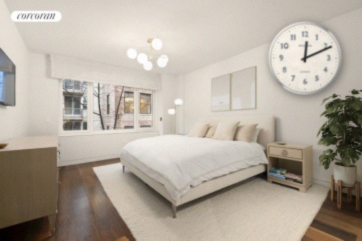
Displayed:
h=12 m=11
